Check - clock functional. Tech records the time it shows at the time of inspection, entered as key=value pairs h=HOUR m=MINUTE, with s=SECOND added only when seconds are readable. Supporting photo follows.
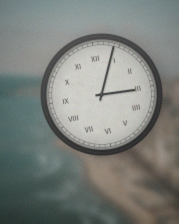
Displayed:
h=3 m=4
